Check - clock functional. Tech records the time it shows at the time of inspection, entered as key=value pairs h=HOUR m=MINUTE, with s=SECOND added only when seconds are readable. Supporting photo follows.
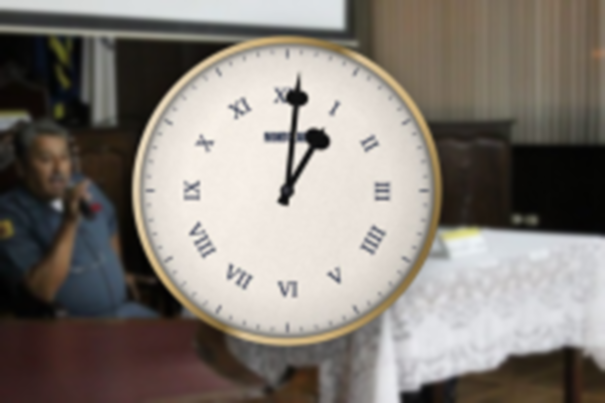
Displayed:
h=1 m=1
